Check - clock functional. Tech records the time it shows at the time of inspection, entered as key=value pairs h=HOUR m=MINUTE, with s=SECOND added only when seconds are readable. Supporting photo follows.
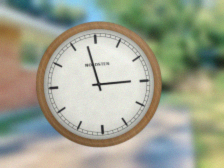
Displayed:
h=2 m=58
